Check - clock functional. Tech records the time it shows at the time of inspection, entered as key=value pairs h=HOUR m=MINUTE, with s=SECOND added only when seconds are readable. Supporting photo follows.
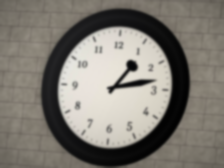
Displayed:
h=1 m=13
